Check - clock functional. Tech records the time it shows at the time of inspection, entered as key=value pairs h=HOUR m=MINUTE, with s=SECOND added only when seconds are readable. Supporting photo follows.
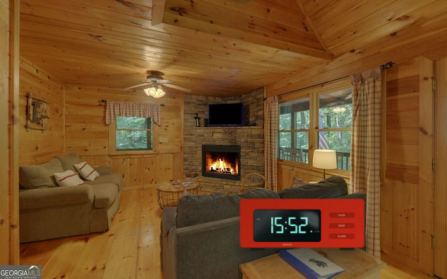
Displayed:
h=15 m=52
